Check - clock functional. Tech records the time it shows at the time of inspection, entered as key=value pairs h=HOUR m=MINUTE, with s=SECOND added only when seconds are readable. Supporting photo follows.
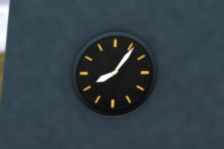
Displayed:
h=8 m=6
